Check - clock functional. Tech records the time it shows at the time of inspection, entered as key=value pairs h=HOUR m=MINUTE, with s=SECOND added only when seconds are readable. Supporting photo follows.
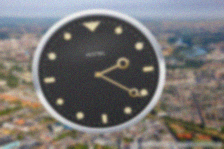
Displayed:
h=2 m=21
